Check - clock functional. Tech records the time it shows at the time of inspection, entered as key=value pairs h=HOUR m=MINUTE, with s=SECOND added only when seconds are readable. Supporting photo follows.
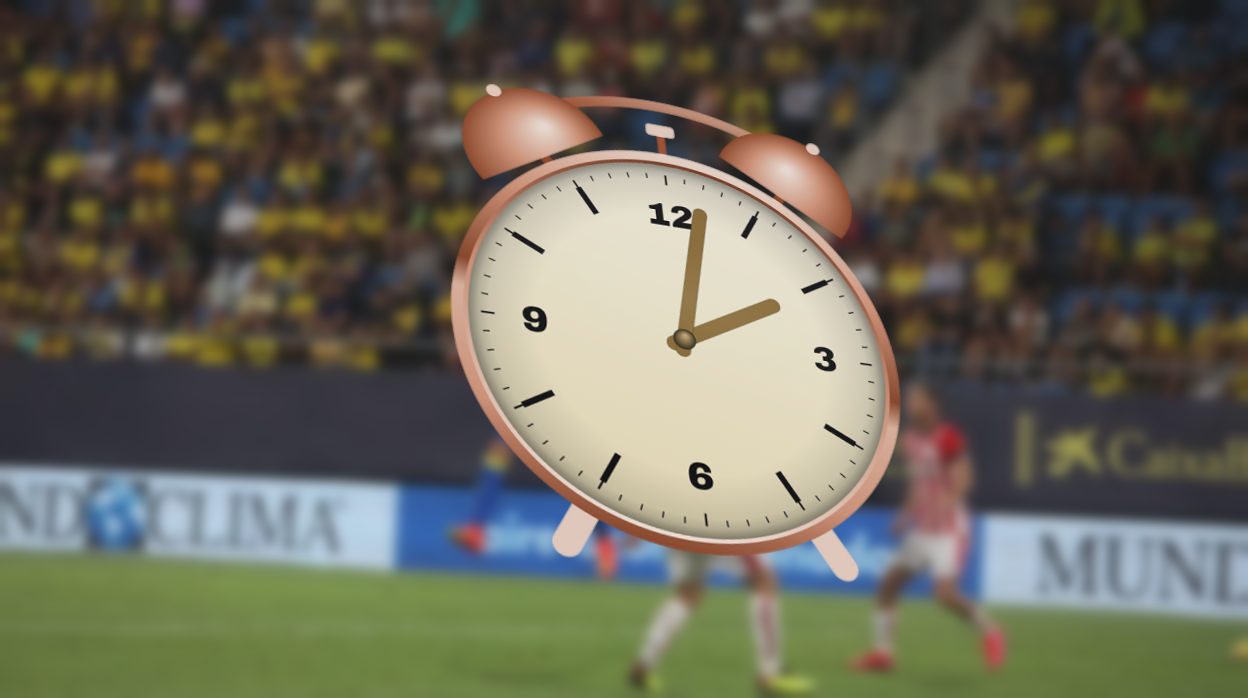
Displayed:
h=2 m=2
